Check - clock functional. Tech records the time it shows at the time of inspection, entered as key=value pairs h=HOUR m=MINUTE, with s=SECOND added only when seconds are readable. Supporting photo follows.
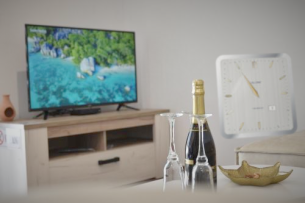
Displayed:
h=10 m=55
